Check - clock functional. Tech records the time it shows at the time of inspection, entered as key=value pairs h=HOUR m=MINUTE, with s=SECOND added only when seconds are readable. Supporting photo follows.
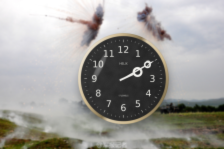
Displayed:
h=2 m=10
